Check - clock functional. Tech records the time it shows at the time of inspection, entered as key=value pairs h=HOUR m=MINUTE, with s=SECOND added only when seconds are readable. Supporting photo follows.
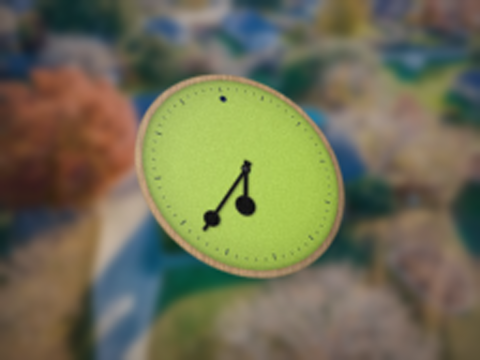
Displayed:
h=6 m=38
